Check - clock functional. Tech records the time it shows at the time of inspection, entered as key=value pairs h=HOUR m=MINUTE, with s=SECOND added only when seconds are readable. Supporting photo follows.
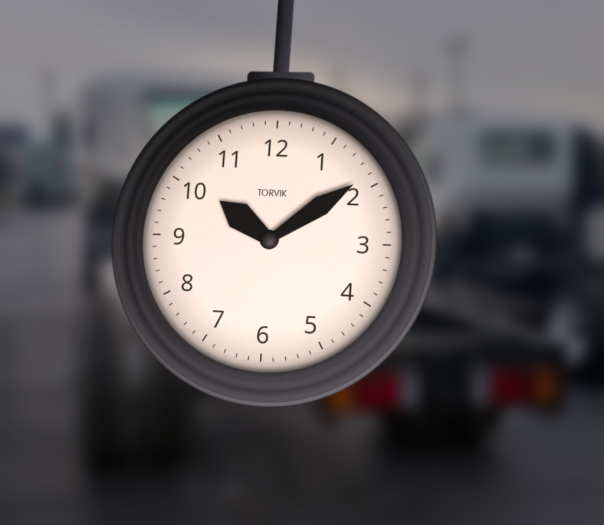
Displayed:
h=10 m=9
